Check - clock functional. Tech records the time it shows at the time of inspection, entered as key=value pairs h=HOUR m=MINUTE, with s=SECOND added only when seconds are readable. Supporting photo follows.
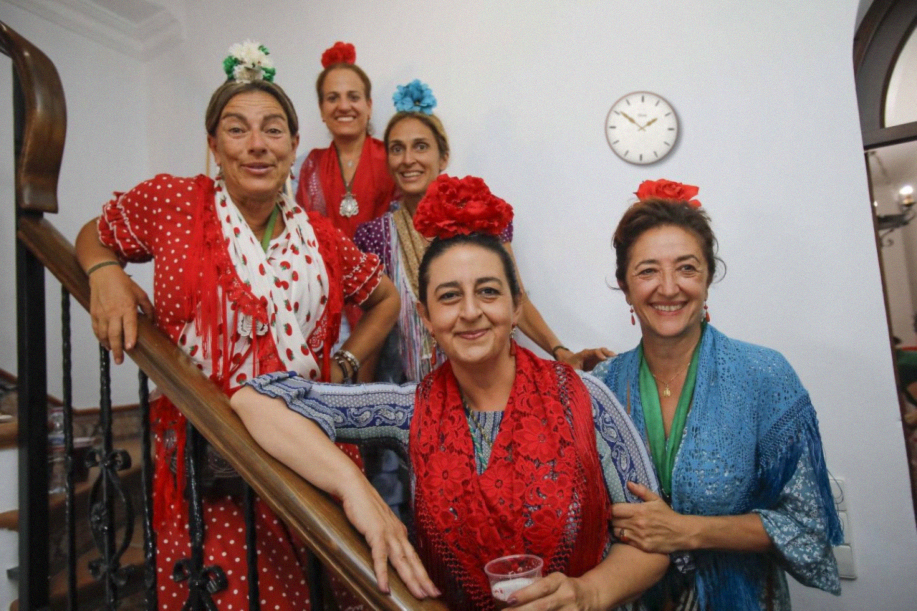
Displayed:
h=1 m=51
